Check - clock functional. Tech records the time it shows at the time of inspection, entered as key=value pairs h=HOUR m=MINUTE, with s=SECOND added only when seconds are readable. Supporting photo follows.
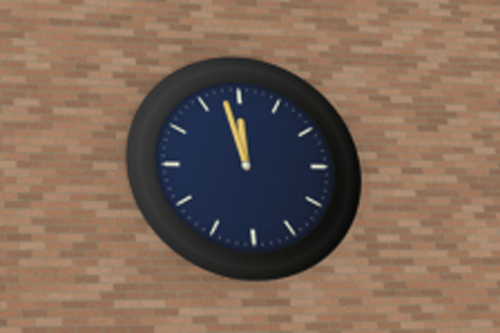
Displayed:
h=11 m=58
